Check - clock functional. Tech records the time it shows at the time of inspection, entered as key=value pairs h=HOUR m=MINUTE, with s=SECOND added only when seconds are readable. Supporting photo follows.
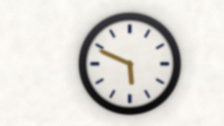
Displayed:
h=5 m=49
